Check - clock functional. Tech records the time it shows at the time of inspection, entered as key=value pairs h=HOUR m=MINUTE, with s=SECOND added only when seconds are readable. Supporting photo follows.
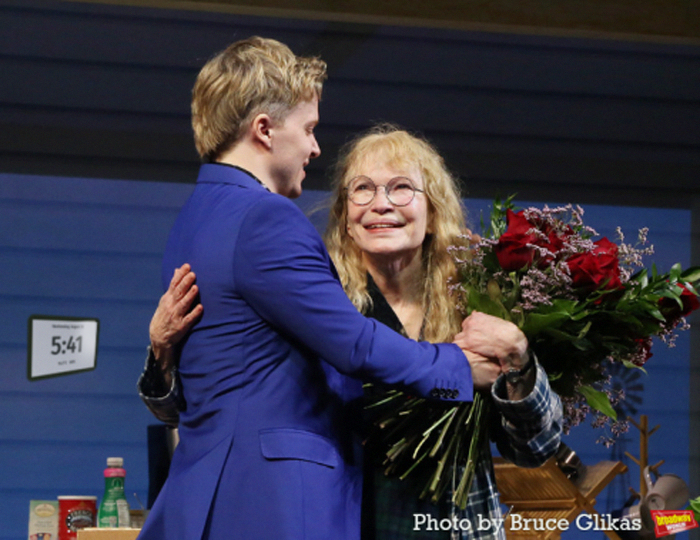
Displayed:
h=5 m=41
